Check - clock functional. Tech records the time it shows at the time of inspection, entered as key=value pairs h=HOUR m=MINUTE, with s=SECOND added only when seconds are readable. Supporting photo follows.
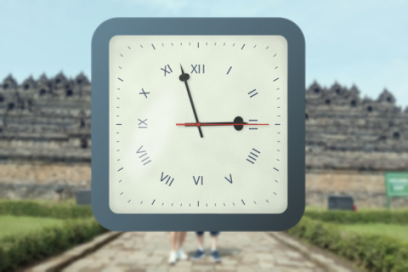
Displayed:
h=2 m=57 s=15
